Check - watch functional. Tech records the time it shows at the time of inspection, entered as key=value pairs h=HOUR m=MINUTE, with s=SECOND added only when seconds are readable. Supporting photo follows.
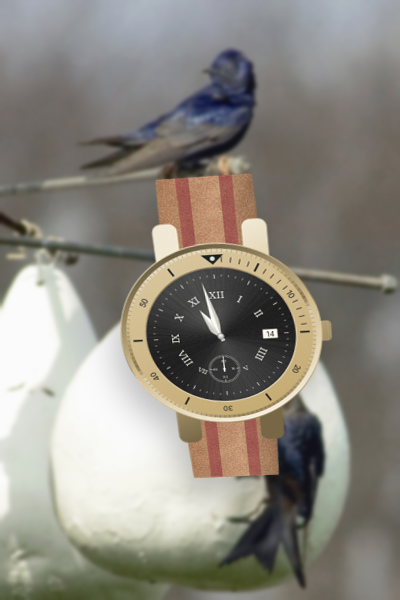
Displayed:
h=10 m=58
